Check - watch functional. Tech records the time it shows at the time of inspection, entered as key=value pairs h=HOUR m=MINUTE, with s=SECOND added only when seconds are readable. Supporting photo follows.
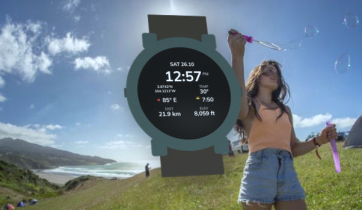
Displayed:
h=12 m=57
